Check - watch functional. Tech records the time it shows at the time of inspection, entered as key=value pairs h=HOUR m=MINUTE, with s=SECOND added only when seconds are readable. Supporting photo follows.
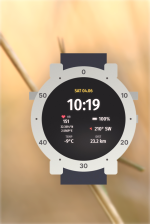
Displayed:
h=10 m=19
